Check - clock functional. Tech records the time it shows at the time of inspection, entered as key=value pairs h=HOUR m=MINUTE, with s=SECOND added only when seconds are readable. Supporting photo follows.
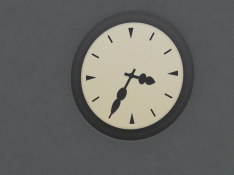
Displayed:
h=3 m=35
